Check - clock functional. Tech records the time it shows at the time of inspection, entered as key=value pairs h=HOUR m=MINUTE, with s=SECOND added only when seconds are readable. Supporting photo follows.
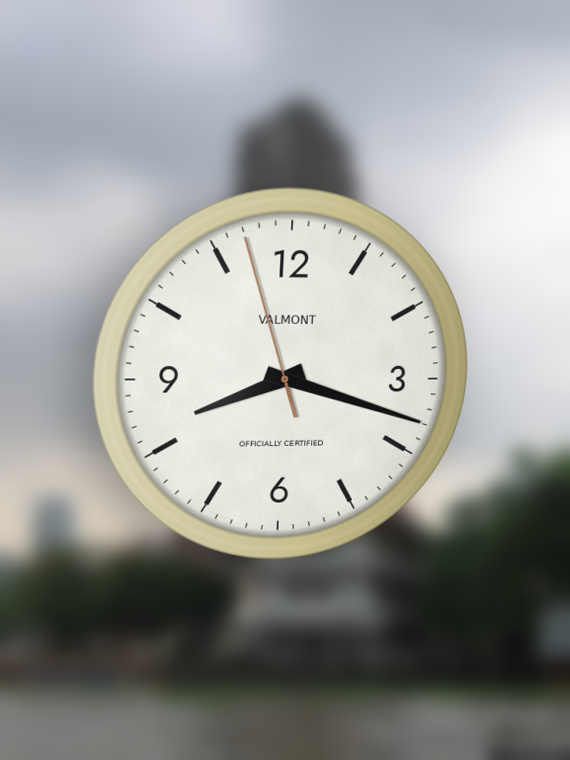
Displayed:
h=8 m=17 s=57
